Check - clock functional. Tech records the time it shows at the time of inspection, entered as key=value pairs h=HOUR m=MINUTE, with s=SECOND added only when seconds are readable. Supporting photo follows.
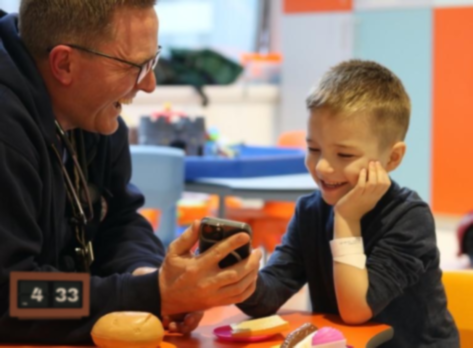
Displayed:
h=4 m=33
